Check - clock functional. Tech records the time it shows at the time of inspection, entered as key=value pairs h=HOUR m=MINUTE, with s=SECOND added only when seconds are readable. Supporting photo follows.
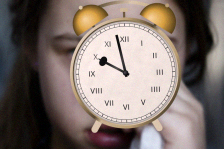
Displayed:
h=9 m=58
